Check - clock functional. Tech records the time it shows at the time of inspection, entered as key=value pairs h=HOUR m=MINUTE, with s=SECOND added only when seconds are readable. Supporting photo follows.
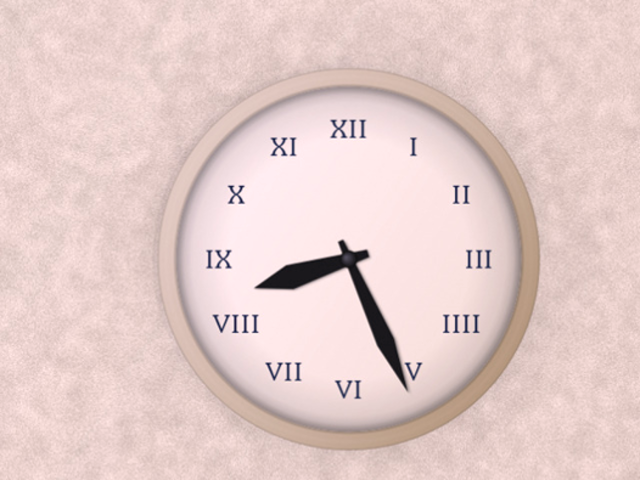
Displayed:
h=8 m=26
